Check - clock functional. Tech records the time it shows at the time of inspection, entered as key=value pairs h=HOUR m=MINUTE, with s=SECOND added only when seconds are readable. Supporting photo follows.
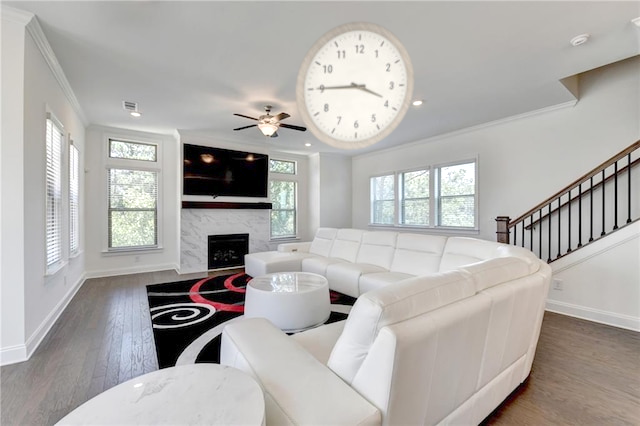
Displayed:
h=3 m=45
